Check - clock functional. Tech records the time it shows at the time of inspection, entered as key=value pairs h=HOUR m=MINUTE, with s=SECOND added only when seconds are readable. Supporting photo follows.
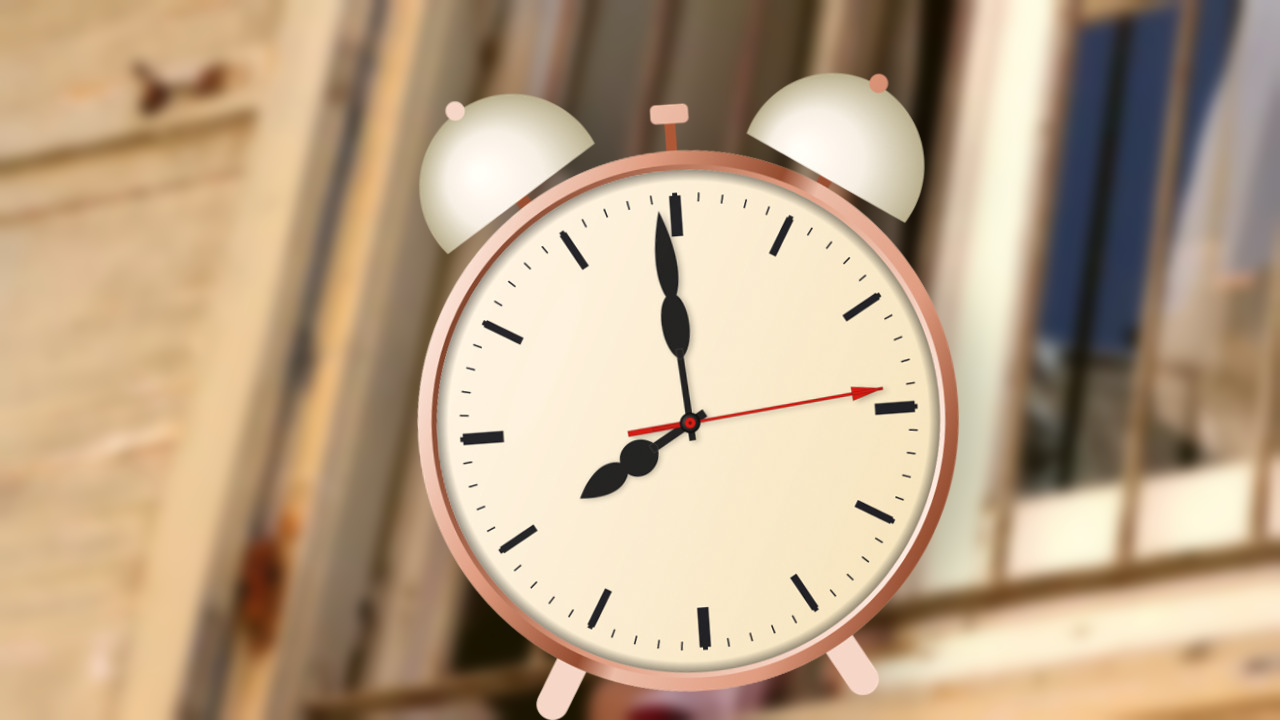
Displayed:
h=7 m=59 s=14
